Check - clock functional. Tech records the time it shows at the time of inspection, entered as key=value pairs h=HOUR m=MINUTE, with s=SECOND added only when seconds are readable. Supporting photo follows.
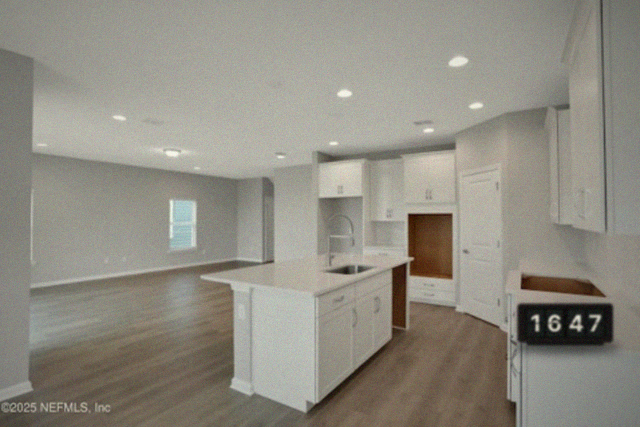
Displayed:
h=16 m=47
